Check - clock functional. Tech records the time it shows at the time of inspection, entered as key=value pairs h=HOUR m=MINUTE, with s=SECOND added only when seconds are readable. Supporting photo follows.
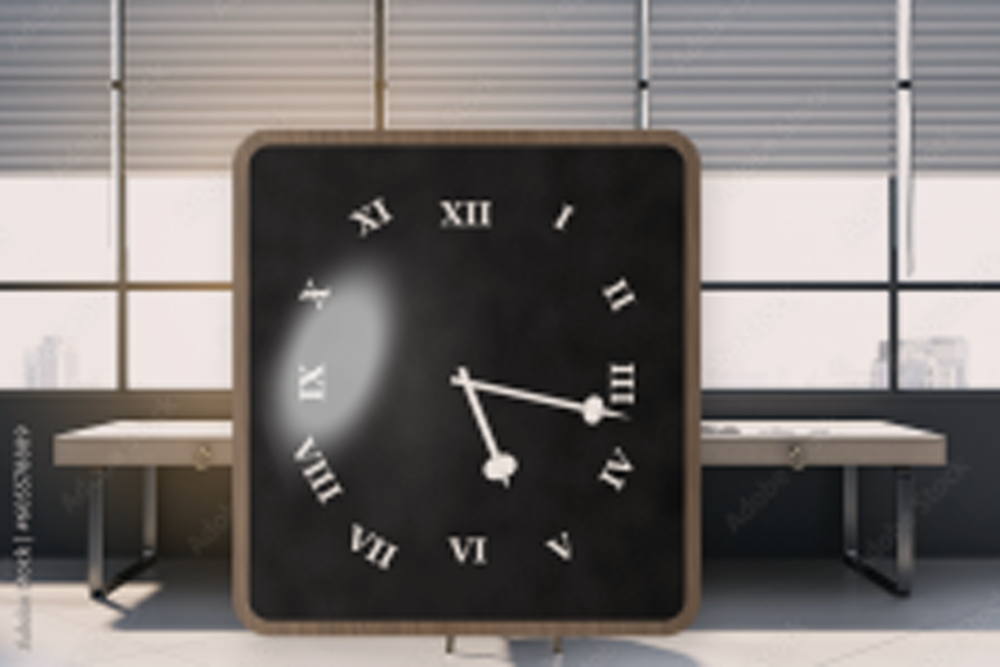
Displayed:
h=5 m=17
